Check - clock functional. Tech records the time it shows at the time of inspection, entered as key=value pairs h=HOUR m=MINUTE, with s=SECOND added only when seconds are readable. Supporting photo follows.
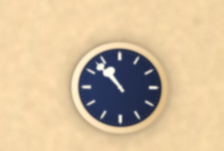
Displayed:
h=10 m=53
